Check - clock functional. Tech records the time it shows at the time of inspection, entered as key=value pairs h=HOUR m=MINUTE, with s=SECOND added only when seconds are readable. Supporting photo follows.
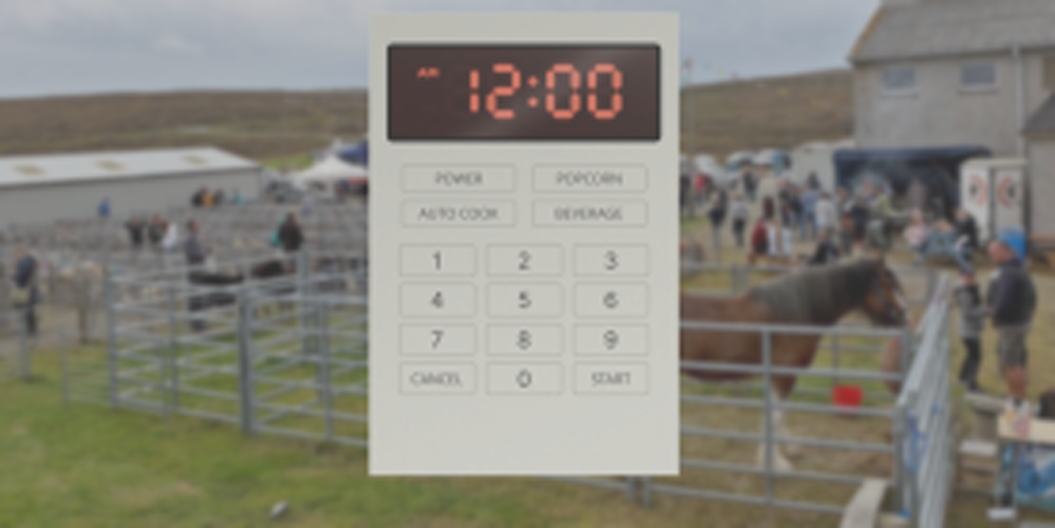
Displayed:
h=12 m=0
